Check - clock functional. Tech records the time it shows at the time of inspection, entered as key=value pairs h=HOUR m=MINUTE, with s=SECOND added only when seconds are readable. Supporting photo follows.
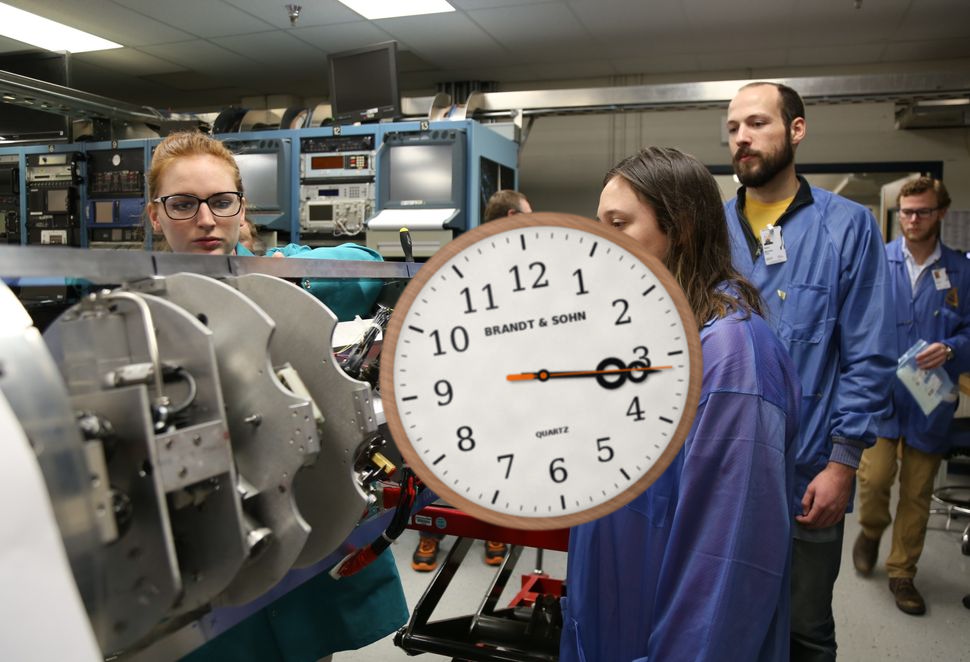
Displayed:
h=3 m=16 s=16
